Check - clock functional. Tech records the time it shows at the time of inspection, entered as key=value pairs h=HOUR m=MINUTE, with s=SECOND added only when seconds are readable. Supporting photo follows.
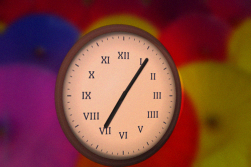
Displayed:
h=7 m=6
